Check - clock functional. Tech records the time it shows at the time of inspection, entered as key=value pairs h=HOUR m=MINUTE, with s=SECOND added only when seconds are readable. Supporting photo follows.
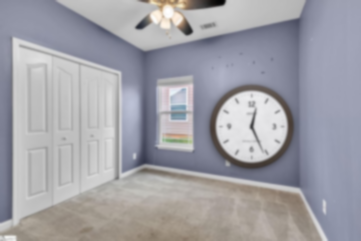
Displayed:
h=12 m=26
